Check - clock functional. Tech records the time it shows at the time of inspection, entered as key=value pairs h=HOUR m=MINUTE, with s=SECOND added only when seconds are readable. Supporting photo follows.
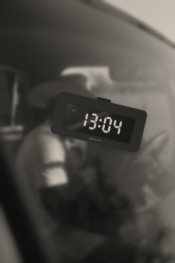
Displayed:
h=13 m=4
